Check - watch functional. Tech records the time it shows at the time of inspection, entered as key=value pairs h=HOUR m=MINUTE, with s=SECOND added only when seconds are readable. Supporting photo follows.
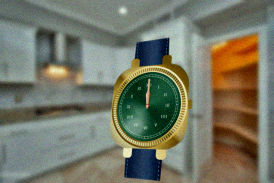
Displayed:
h=12 m=0
